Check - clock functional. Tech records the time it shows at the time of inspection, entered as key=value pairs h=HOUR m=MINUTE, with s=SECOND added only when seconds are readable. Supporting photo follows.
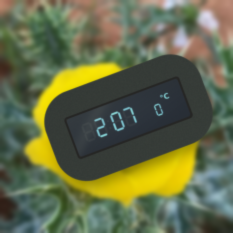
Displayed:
h=2 m=7
